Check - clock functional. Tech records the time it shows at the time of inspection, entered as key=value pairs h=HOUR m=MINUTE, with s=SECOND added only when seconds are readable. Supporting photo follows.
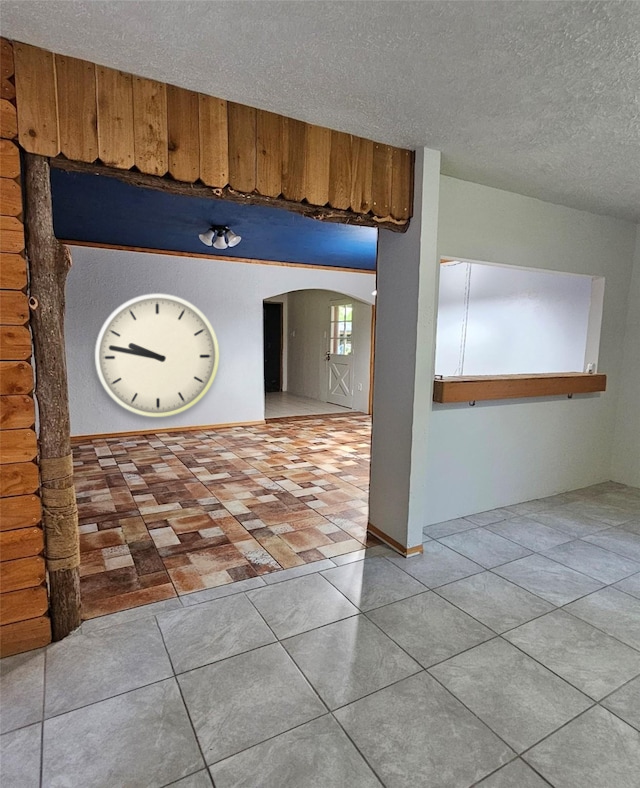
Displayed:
h=9 m=47
